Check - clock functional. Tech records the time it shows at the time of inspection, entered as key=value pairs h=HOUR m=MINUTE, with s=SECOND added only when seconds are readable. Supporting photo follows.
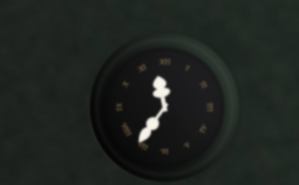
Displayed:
h=11 m=36
